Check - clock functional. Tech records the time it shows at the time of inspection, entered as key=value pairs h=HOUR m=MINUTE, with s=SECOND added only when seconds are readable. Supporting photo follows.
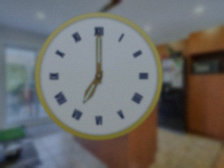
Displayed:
h=7 m=0
